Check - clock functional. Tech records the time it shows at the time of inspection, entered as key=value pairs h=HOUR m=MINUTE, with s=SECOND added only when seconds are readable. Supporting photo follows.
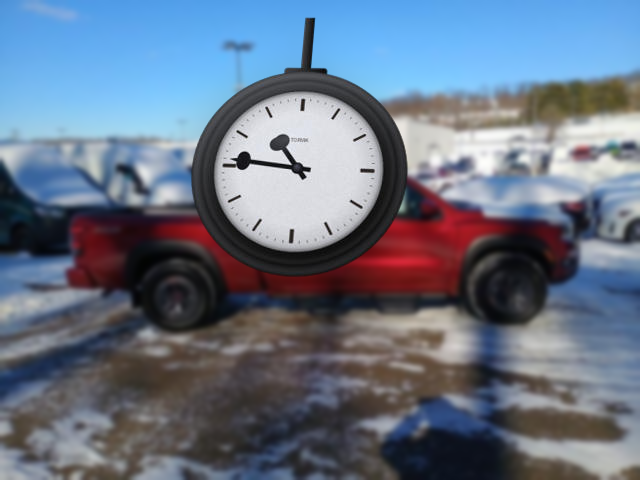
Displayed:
h=10 m=46
